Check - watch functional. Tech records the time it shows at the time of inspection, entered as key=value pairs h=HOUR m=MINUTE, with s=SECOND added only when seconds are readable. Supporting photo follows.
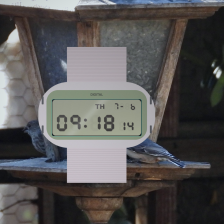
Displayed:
h=9 m=18 s=14
